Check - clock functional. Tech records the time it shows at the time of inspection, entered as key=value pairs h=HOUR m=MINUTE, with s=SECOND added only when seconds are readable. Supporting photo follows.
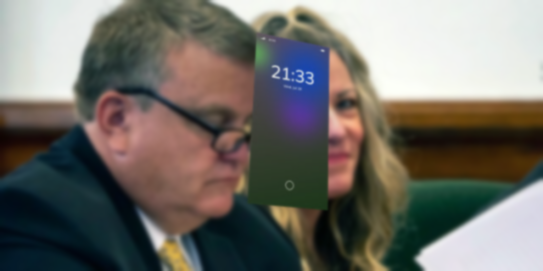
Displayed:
h=21 m=33
